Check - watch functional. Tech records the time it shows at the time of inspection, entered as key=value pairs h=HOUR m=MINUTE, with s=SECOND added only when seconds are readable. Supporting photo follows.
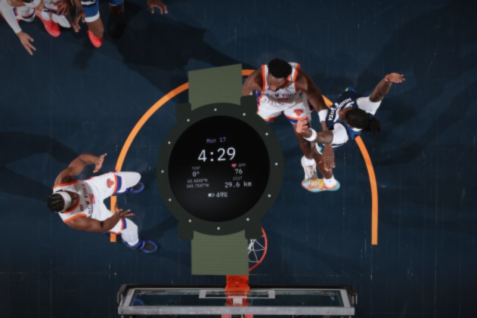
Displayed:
h=4 m=29
